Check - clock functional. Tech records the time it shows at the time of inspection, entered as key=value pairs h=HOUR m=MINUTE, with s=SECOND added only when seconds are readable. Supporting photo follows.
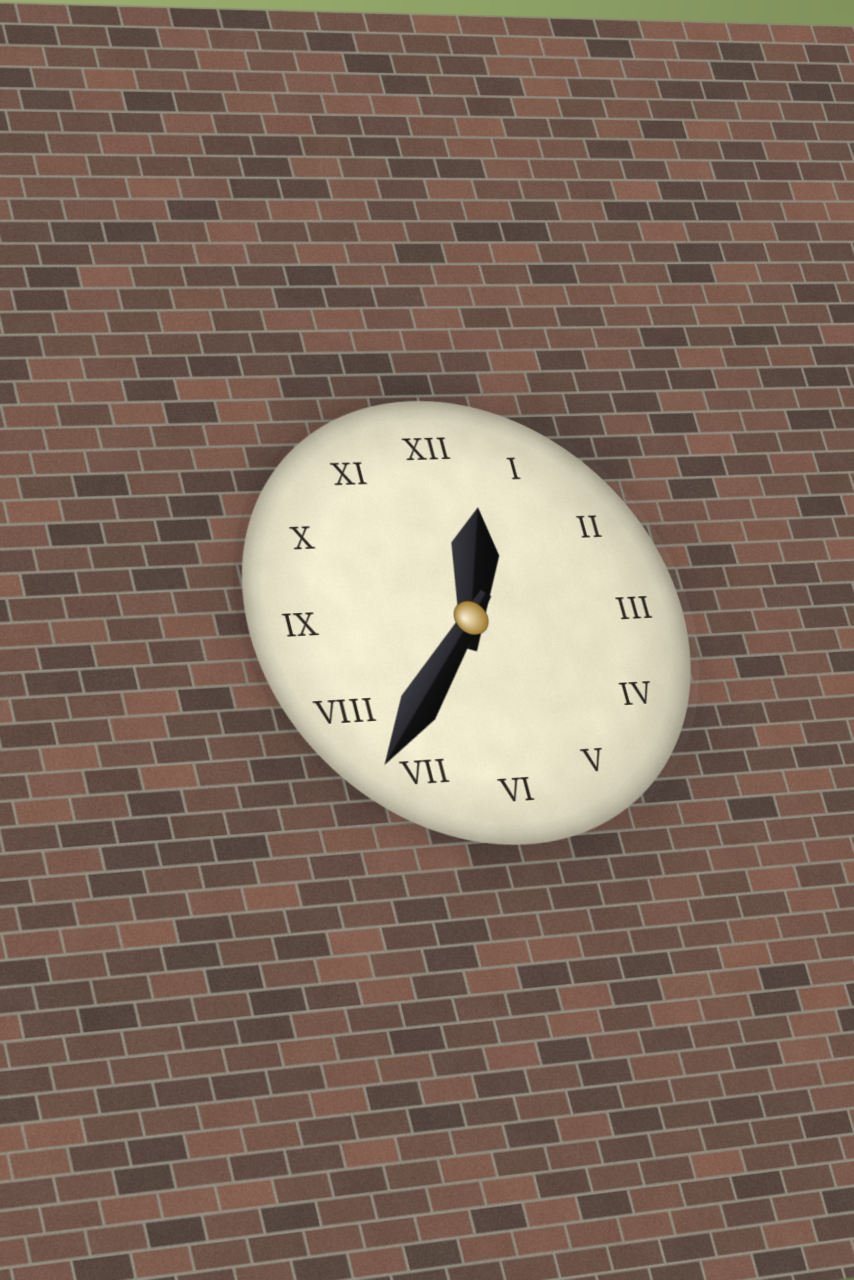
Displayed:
h=12 m=37
